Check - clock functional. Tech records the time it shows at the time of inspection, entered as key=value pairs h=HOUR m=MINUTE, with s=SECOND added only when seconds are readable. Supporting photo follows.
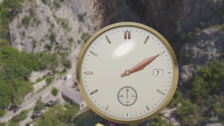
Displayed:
h=2 m=10
